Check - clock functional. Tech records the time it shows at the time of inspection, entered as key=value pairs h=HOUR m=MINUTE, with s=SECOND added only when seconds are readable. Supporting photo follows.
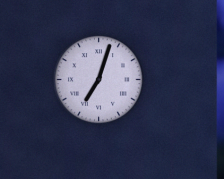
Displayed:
h=7 m=3
